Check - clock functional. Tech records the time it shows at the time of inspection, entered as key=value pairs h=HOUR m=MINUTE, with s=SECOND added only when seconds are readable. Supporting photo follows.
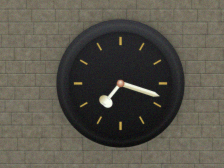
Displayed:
h=7 m=18
